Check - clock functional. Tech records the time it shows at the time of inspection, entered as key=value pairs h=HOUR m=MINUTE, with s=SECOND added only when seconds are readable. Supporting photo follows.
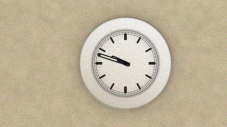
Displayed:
h=9 m=48
